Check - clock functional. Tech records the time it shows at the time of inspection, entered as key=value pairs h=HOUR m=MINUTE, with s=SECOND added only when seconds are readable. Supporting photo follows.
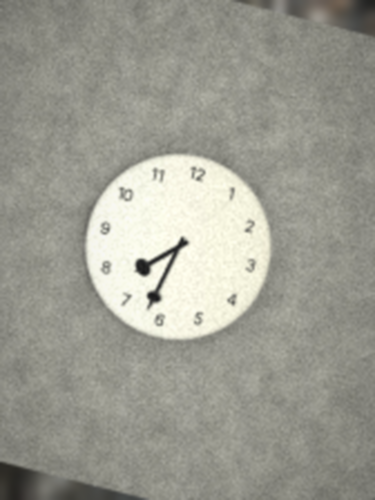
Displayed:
h=7 m=32
